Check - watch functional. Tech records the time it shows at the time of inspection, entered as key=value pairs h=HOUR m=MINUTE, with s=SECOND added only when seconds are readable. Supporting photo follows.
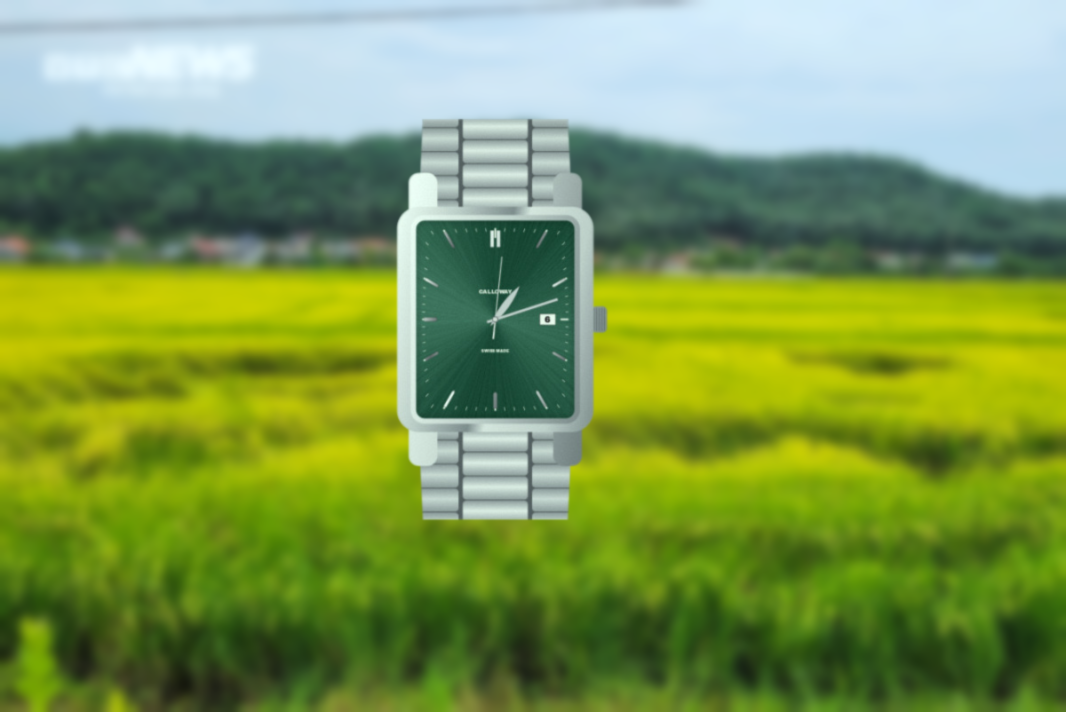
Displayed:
h=1 m=12 s=1
